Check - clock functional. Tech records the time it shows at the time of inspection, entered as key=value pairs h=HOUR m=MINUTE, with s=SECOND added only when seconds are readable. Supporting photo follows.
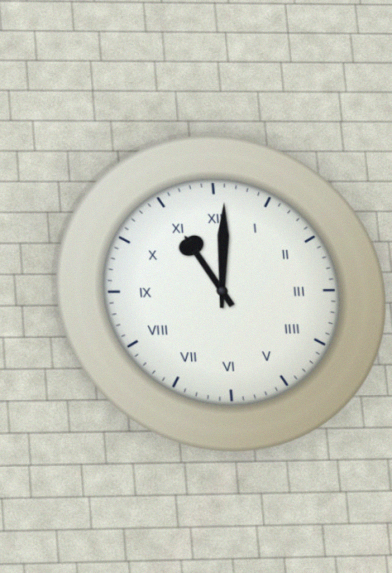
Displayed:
h=11 m=1
